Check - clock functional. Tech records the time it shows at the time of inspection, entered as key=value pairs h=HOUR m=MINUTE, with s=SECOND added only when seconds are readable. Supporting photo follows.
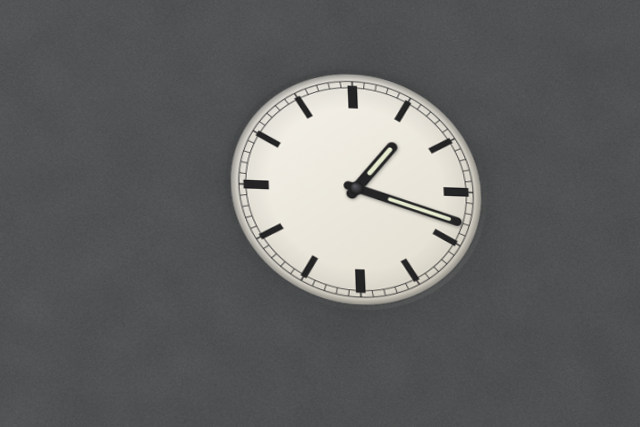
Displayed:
h=1 m=18
